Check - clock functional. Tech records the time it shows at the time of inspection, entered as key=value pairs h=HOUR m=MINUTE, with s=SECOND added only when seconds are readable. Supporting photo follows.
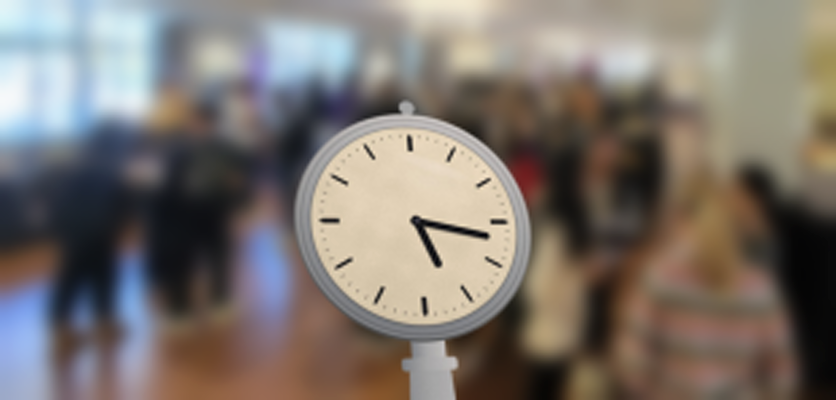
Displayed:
h=5 m=17
